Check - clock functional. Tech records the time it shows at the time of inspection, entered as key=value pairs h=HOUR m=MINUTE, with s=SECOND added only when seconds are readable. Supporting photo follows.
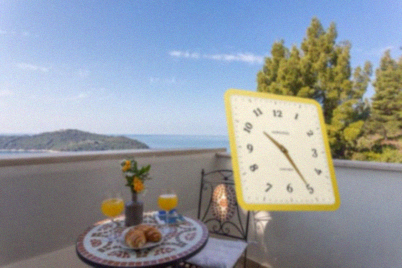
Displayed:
h=10 m=25
